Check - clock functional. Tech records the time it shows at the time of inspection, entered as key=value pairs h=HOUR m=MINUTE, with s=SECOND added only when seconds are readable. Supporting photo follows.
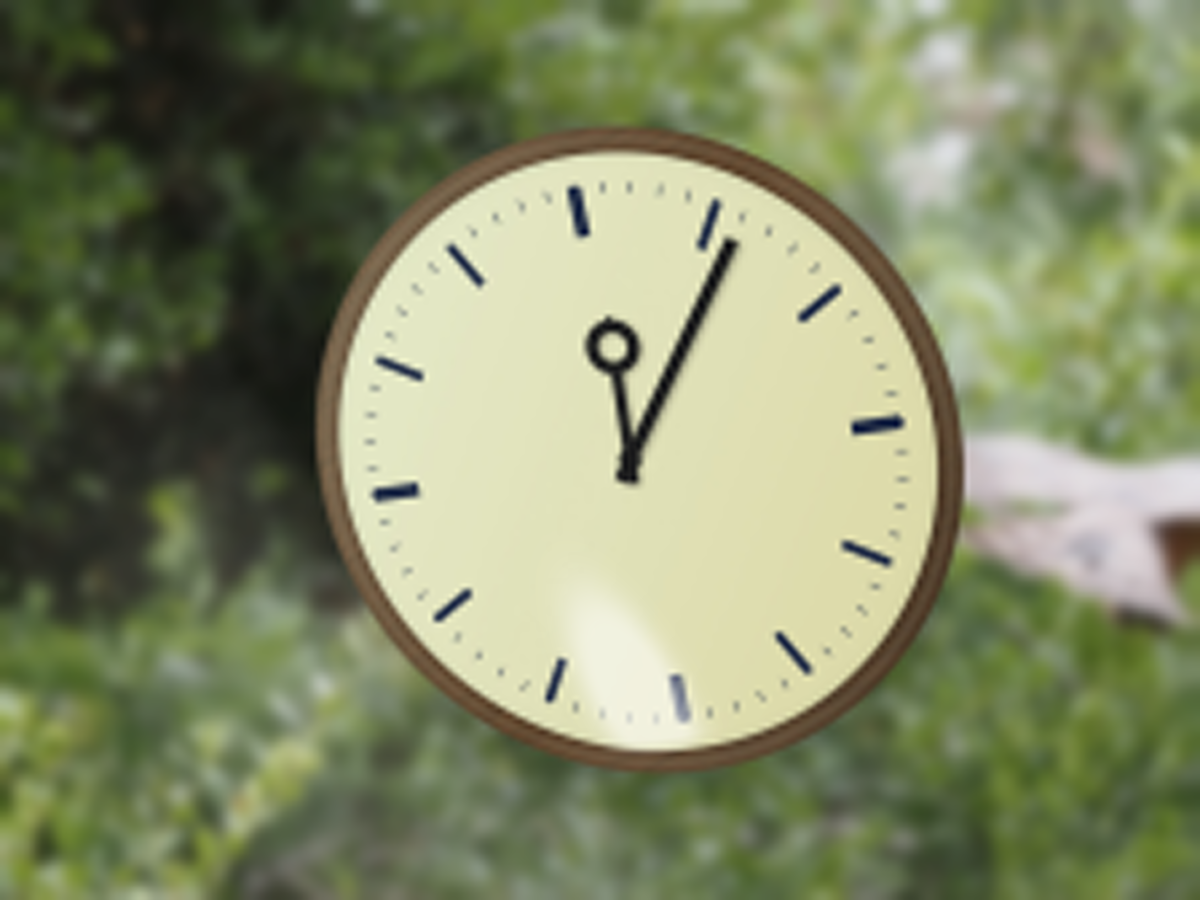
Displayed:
h=12 m=6
